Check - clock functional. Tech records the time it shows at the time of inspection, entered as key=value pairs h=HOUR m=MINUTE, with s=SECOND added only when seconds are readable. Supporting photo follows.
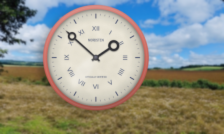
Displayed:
h=1 m=52
